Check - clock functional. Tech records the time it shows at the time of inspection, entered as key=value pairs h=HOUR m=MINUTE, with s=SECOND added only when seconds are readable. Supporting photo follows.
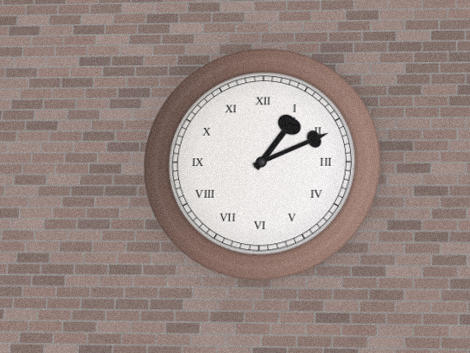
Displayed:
h=1 m=11
